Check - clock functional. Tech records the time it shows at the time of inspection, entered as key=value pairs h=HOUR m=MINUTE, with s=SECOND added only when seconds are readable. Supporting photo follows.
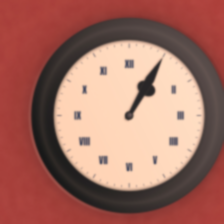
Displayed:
h=1 m=5
